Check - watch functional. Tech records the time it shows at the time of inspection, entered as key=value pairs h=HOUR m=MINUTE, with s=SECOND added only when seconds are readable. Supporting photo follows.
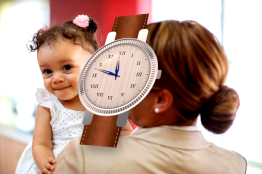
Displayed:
h=11 m=48
